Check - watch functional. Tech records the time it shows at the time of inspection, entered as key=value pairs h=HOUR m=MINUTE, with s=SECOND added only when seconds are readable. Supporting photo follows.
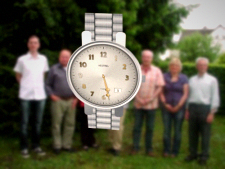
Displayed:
h=5 m=28
